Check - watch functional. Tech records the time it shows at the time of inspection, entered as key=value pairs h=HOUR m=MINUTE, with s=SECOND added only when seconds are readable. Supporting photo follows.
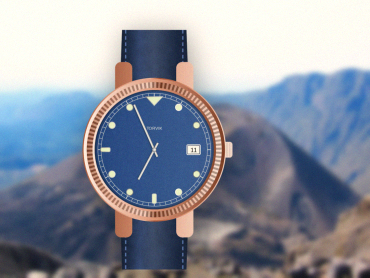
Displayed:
h=6 m=56
